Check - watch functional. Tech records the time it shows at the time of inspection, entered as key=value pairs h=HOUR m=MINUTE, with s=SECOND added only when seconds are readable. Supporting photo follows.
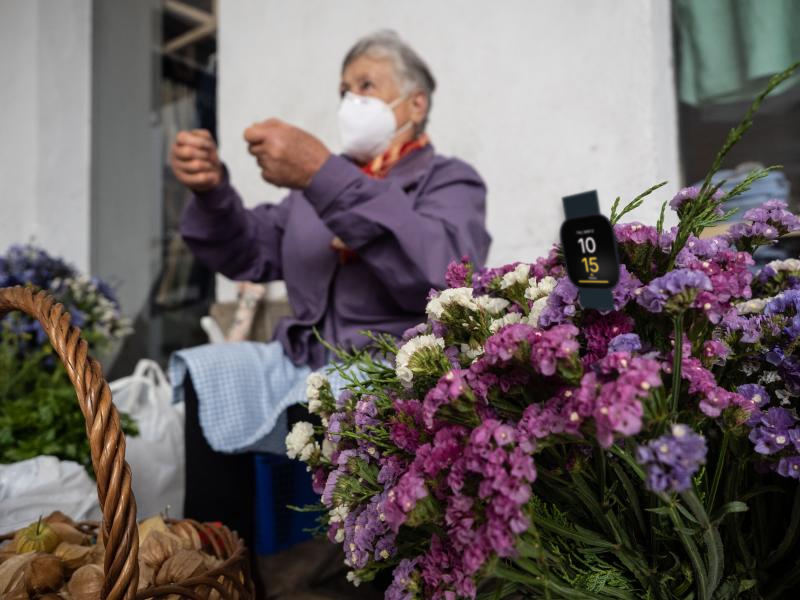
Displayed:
h=10 m=15
